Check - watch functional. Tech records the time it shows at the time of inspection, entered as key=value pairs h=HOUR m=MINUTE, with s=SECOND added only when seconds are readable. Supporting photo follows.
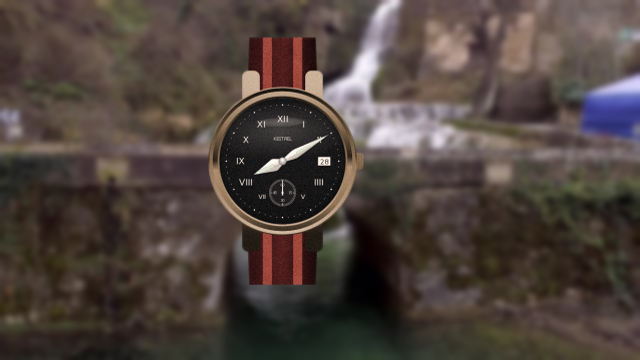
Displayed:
h=8 m=10
